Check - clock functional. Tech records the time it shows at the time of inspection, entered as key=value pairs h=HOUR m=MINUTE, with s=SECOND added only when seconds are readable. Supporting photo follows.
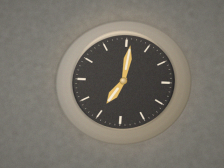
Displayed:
h=7 m=1
